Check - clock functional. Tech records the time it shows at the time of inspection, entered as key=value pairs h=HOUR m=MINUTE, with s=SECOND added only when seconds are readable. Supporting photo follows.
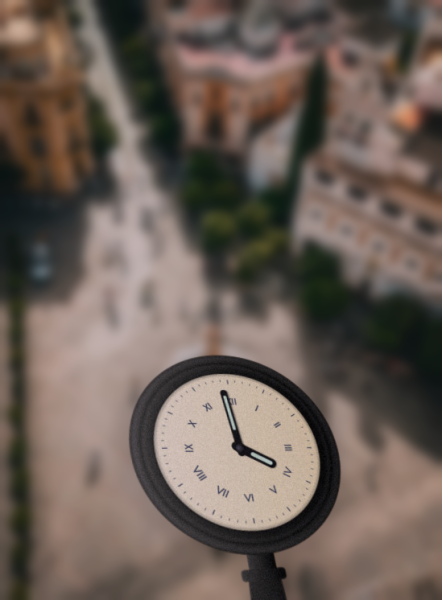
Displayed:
h=3 m=59
